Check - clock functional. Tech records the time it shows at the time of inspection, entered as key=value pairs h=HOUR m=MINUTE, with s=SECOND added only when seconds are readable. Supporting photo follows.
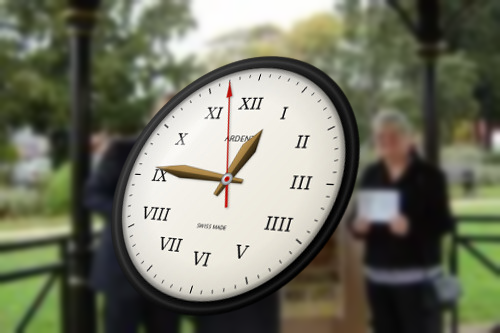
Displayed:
h=12 m=45 s=57
